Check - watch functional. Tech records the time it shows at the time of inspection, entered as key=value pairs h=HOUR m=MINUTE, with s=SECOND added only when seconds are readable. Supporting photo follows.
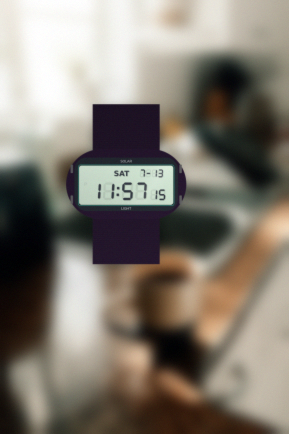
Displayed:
h=11 m=57 s=15
